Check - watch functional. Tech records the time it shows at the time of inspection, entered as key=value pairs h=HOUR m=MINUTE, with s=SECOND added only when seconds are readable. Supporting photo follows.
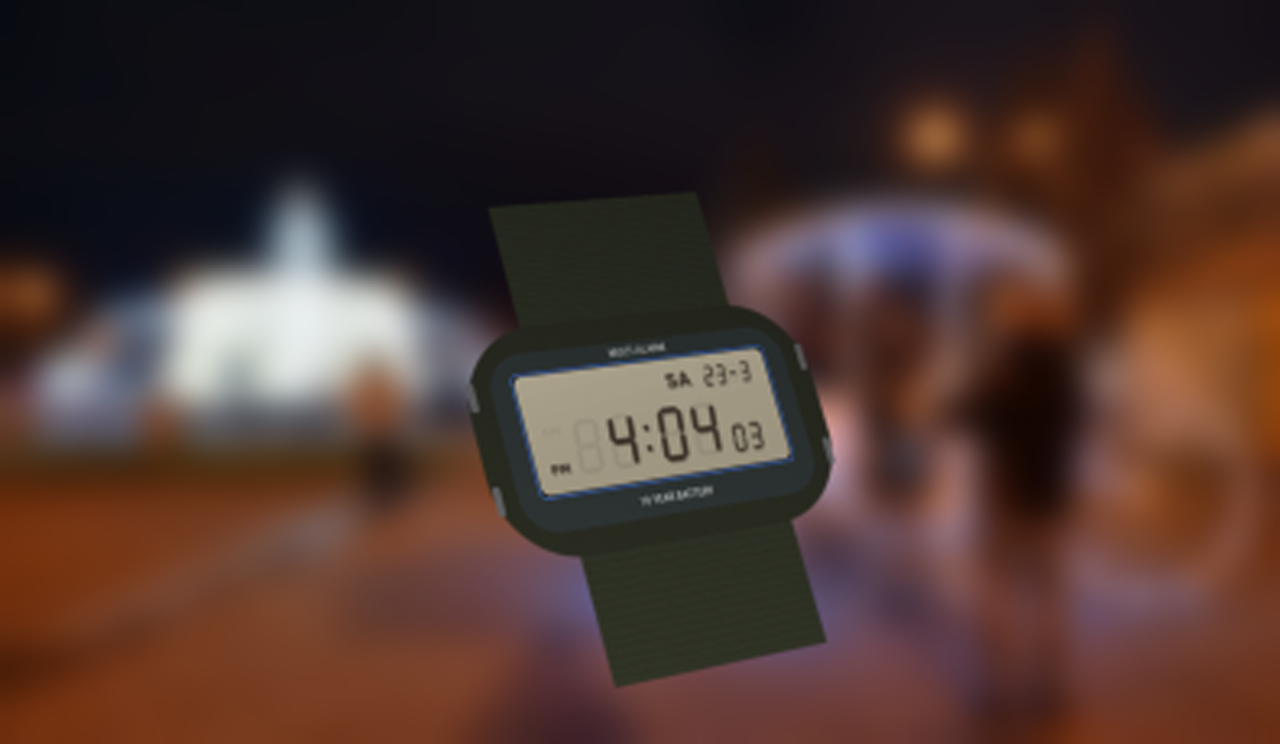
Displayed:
h=4 m=4 s=3
